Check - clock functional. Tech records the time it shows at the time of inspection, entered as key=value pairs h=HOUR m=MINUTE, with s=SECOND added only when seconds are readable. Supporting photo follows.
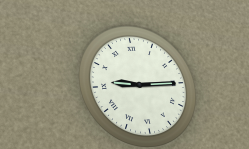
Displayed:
h=9 m=15
